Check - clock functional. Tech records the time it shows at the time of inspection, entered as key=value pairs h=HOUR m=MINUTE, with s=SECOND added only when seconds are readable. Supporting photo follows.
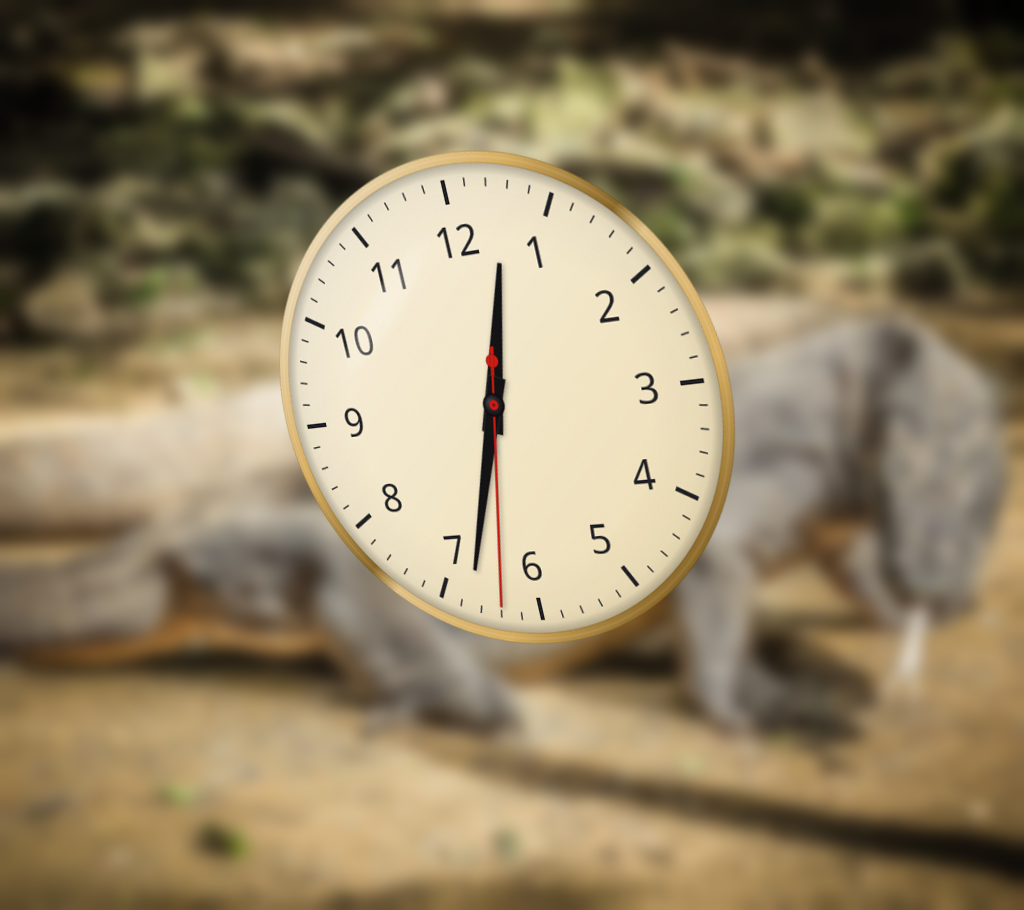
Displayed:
h=12 m=33 s=32
